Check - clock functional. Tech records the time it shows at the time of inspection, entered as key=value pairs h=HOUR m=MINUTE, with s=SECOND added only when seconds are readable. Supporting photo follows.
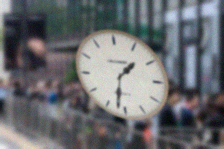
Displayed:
h=1 m=32
